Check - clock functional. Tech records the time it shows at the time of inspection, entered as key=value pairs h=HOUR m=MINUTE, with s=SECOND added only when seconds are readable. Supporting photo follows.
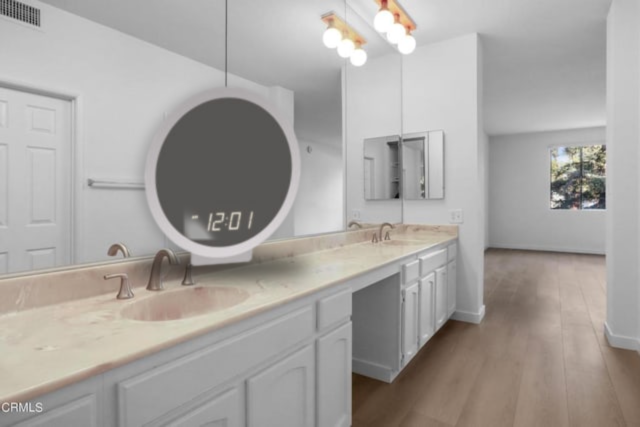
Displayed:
h=12 m=1
